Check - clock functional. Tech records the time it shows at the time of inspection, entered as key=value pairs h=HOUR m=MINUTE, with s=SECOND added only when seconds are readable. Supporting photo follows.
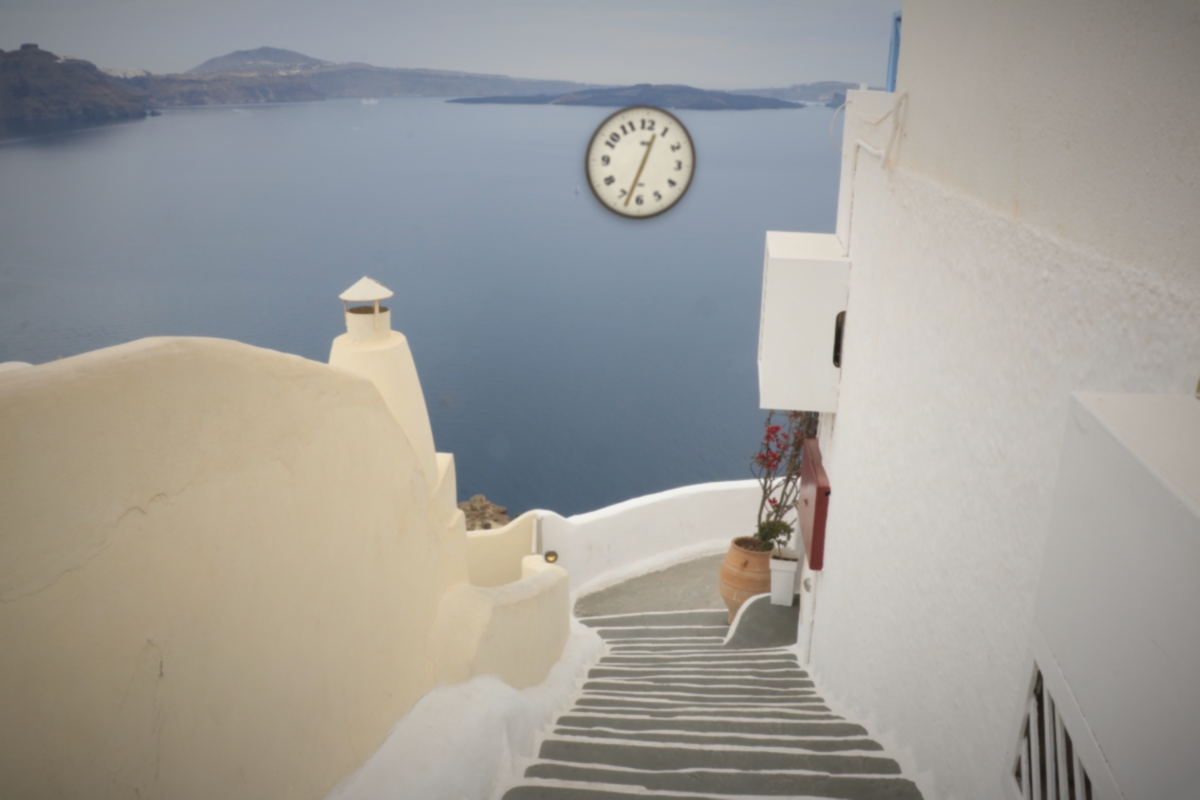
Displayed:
h=12 m=33
